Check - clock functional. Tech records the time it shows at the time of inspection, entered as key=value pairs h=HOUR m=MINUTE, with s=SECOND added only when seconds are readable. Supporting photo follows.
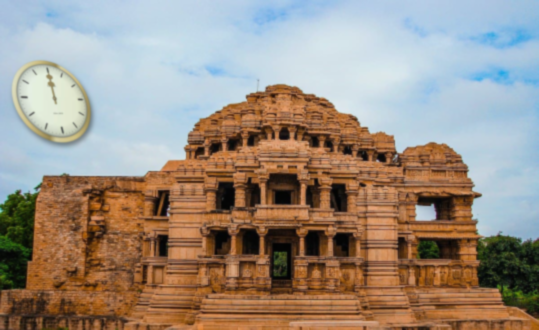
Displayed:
h=12 m=0
